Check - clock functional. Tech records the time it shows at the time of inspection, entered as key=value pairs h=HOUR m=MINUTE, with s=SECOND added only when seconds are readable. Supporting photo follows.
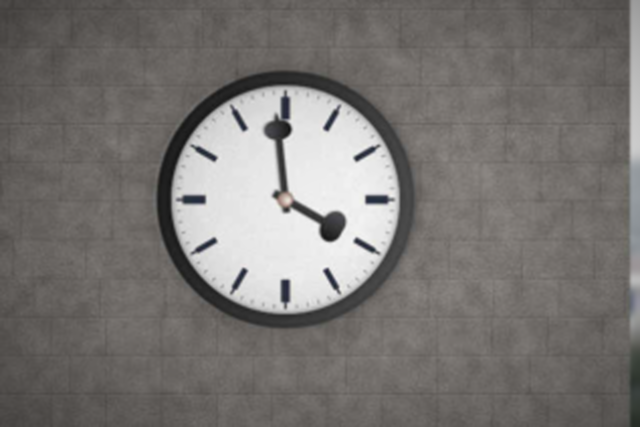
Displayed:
h=3 m=59
